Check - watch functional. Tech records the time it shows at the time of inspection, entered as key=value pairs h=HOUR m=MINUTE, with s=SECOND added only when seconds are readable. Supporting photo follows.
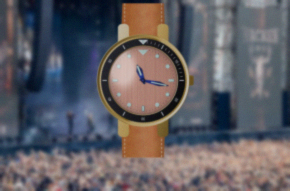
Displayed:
h=11 m=17
